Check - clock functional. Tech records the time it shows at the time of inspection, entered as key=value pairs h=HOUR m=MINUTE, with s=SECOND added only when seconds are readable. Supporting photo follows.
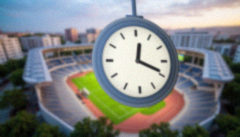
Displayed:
h=12 m=19
